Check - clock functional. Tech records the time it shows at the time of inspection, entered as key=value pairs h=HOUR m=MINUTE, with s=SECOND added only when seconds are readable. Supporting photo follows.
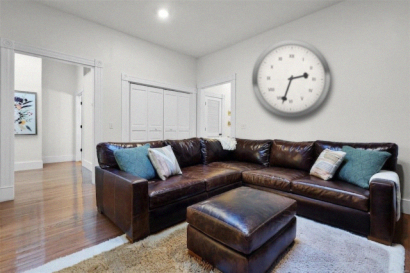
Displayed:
h=2 m=33
